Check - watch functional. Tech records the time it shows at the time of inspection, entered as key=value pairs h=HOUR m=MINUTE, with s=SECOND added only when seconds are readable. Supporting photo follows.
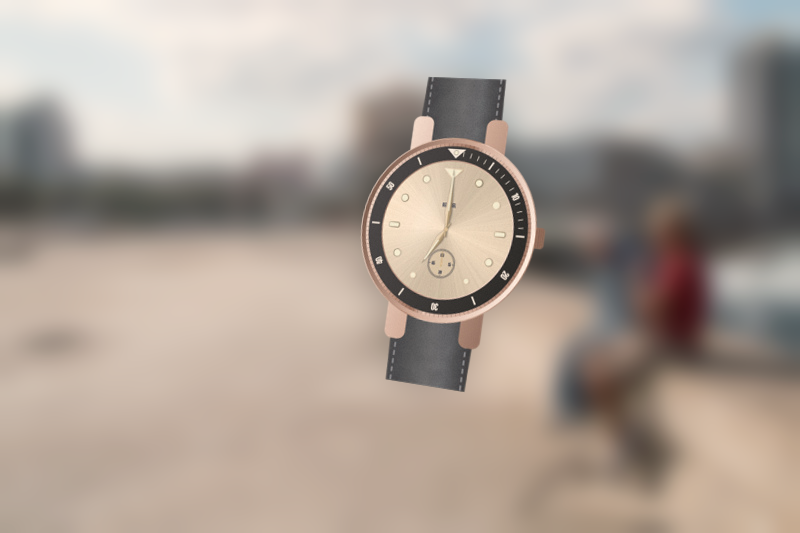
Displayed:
h=7 m=0
